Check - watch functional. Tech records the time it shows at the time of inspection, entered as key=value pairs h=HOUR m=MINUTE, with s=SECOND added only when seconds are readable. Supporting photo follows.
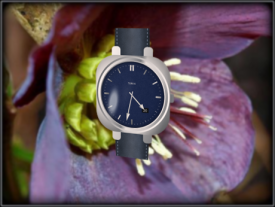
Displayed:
h=4 m=32
